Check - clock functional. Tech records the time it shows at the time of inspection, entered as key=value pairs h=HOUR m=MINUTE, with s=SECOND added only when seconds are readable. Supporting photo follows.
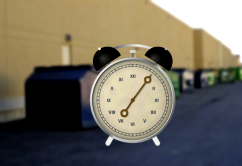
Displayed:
h=7 m=6
